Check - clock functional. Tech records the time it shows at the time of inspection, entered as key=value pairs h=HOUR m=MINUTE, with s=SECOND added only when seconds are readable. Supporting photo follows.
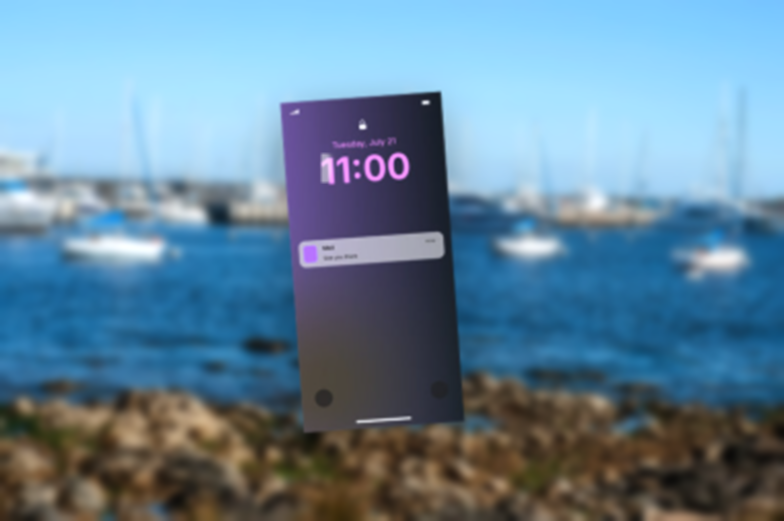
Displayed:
h=11 m=0
